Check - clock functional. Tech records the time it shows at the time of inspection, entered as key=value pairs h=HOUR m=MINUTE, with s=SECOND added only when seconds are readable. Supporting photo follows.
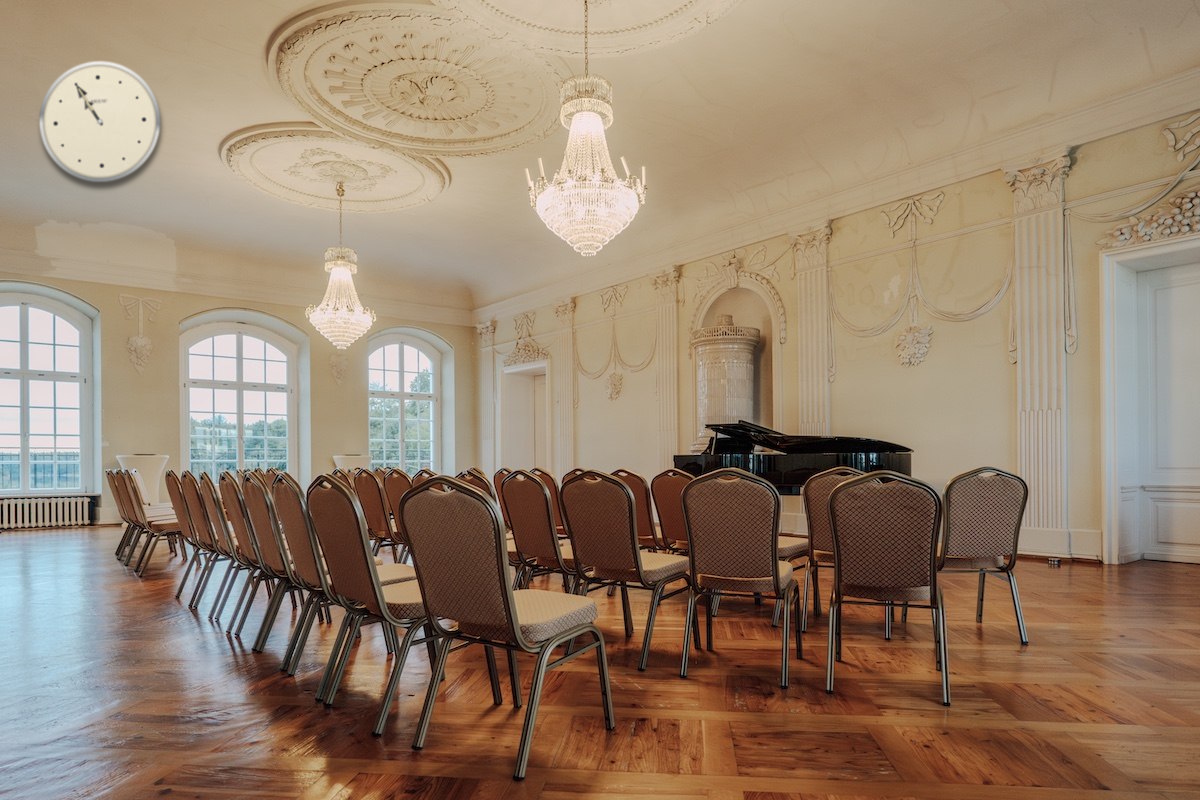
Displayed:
h=10 m=55
